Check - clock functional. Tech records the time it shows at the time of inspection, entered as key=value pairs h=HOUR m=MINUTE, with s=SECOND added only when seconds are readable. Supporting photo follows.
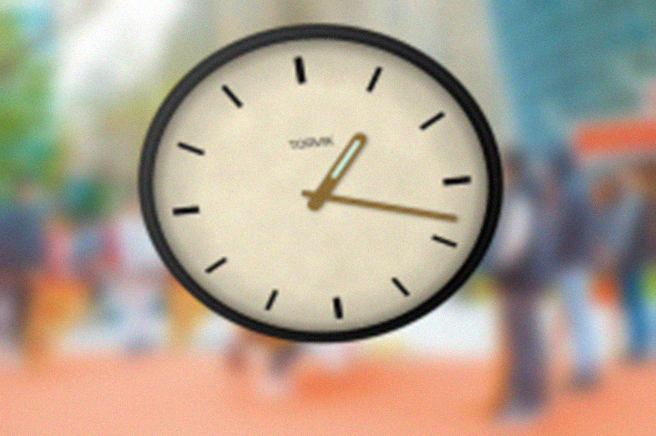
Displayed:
h=1 m=18
